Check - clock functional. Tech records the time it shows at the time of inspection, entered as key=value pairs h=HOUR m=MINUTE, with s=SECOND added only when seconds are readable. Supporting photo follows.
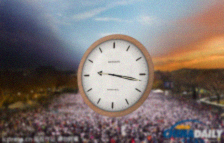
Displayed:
h=9 m=17
